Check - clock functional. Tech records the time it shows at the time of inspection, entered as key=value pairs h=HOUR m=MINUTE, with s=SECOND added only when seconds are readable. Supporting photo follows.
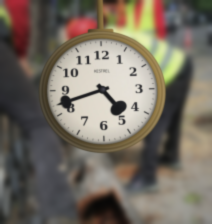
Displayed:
h=4 m=42
